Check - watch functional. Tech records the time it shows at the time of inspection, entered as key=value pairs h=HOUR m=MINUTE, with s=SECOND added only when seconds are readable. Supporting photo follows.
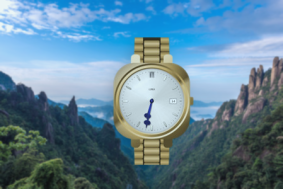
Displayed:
h=6 m=32
